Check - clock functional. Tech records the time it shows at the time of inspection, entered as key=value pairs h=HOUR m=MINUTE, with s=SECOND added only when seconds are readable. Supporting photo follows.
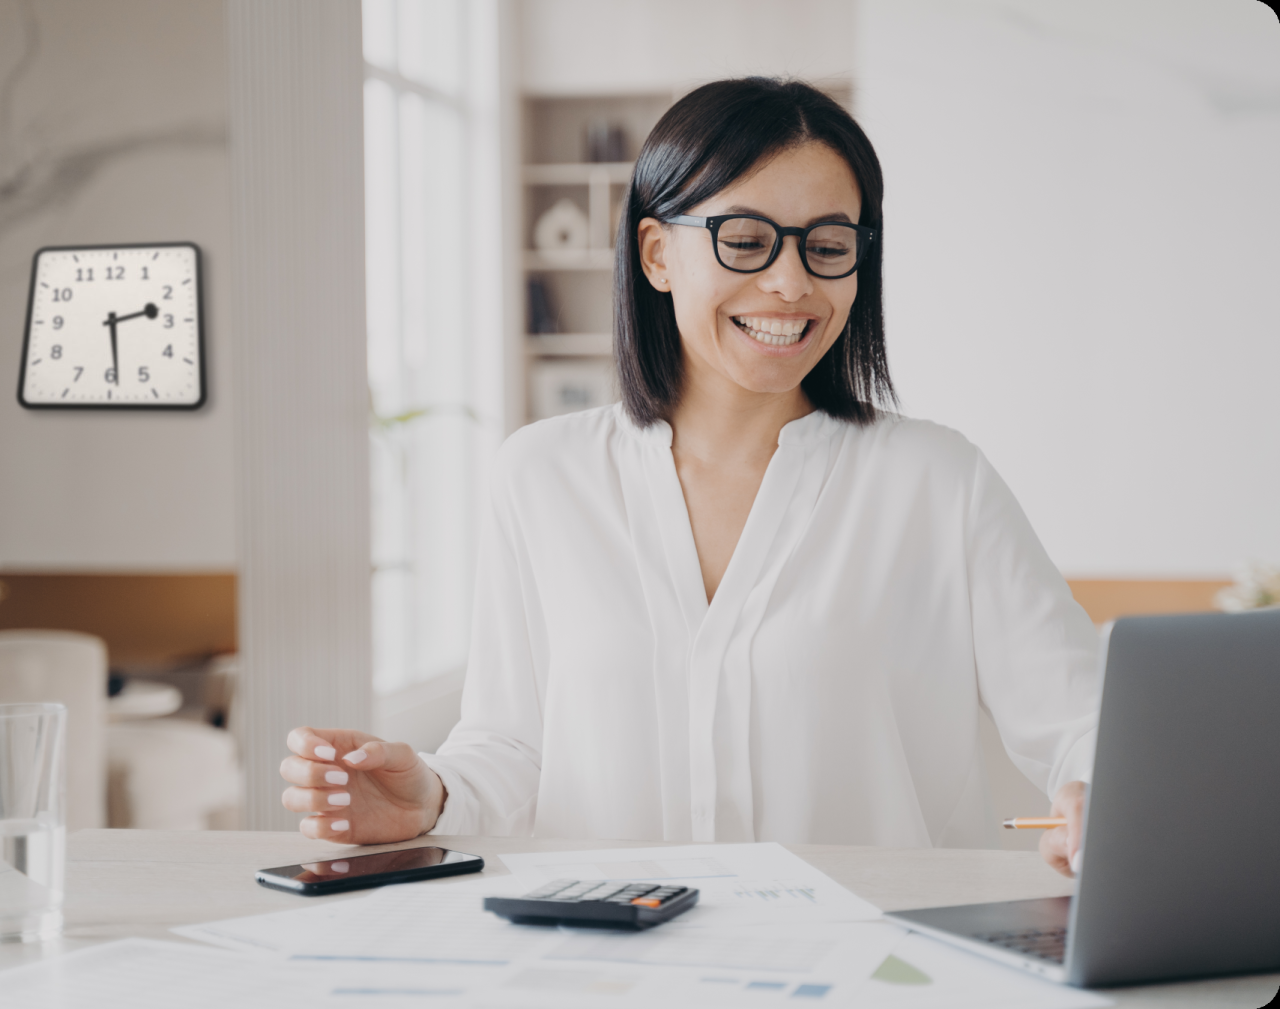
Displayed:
h=2 m=29
